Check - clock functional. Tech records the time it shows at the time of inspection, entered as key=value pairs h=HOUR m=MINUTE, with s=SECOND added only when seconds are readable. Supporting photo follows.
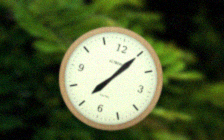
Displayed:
h=7 m=5
